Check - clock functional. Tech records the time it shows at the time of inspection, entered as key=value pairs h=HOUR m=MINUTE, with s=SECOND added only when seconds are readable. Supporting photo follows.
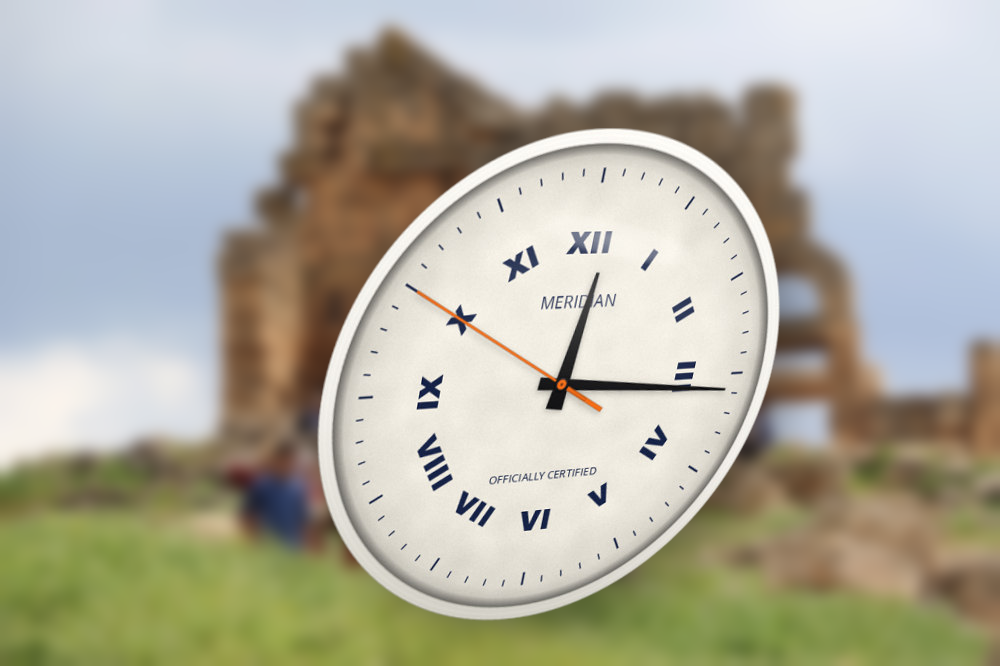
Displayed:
h=12 m=15 s=50
